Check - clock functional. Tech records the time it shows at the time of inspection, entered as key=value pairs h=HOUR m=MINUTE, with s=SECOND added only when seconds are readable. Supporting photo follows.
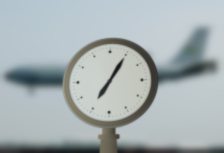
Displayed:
h=7 m=5
